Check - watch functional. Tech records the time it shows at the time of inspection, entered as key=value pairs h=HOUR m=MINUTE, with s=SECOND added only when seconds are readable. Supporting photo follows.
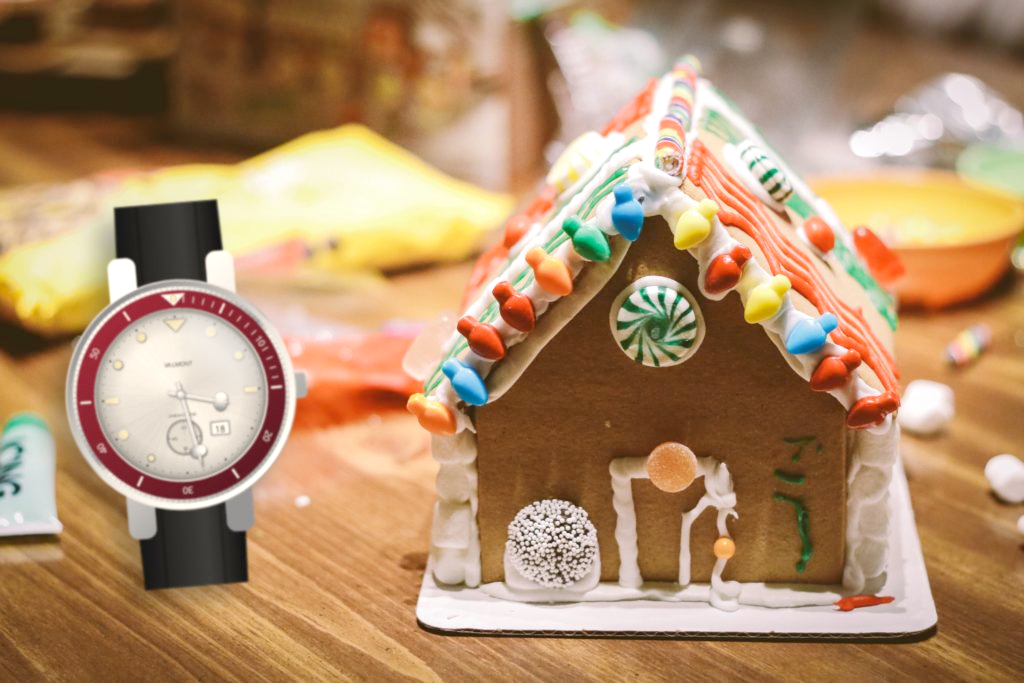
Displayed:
h=3 m=28
